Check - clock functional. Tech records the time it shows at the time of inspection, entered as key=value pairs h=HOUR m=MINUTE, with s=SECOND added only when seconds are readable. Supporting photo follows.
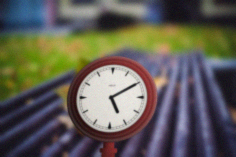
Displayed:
h=5 m=10
